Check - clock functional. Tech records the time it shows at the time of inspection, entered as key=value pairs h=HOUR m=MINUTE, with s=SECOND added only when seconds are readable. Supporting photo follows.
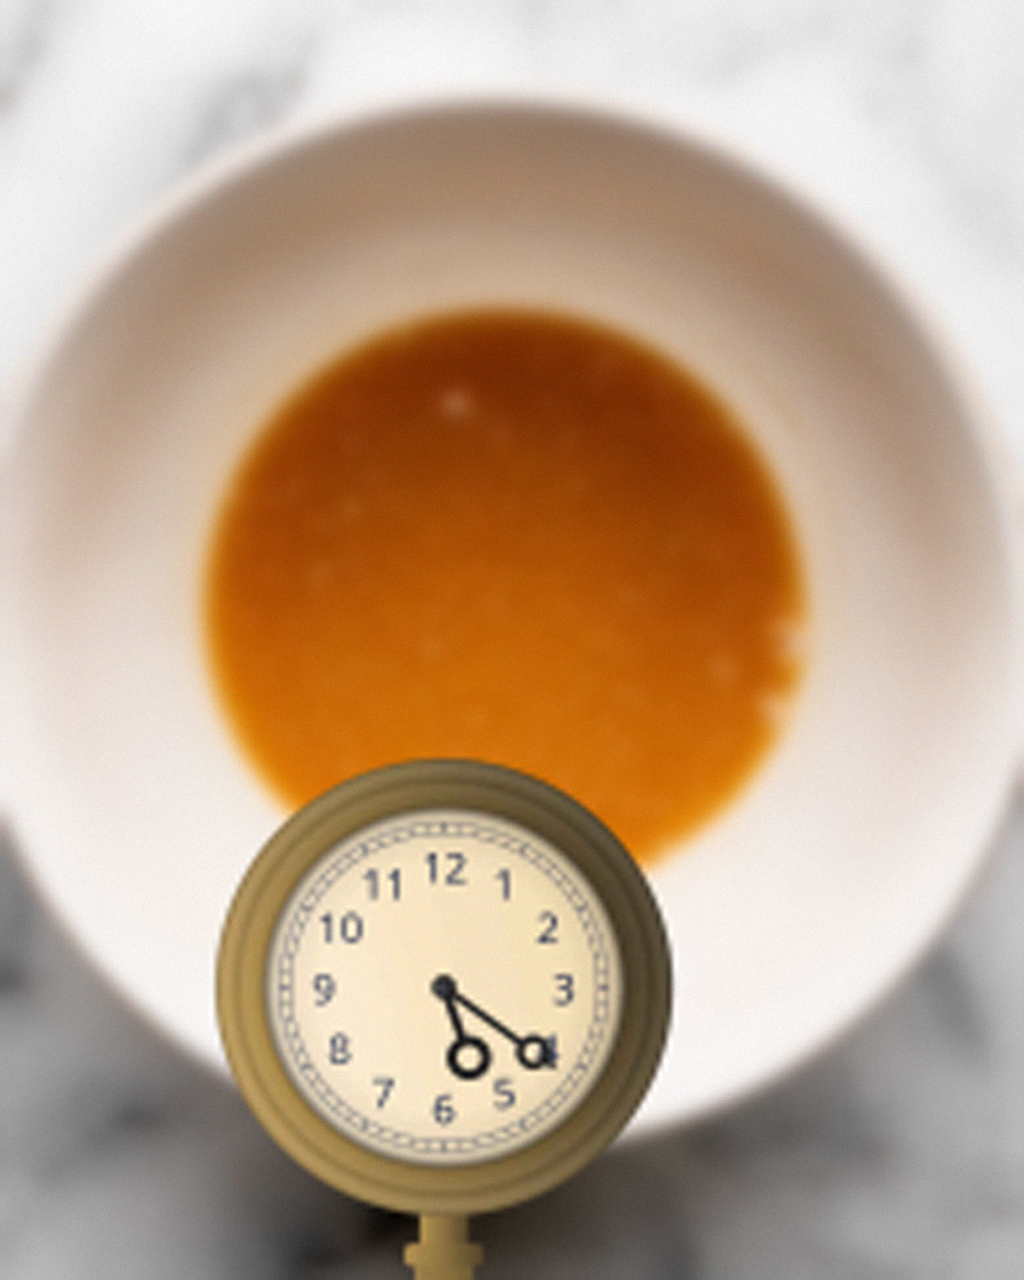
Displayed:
h=5 m=21
